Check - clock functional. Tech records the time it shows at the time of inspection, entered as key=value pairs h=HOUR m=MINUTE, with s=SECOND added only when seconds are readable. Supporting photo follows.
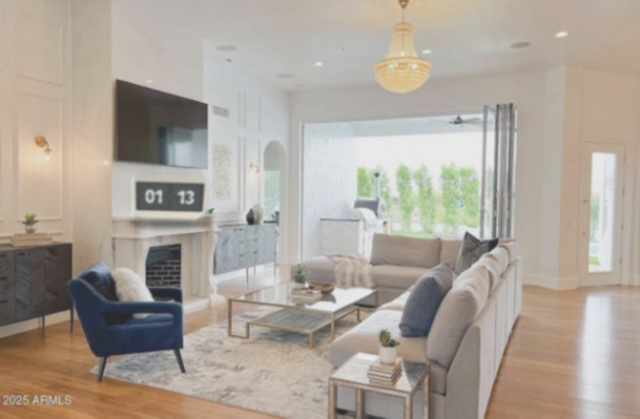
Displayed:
h=1 m=13
